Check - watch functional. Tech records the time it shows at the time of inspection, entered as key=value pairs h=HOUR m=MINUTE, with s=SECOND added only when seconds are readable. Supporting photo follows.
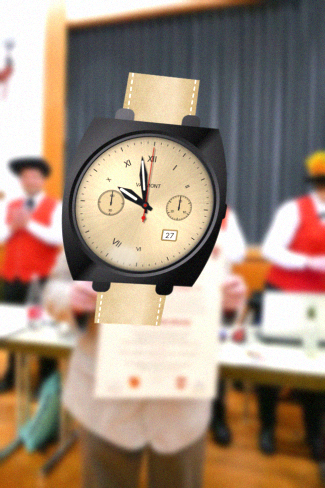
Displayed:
h=9 m=58
